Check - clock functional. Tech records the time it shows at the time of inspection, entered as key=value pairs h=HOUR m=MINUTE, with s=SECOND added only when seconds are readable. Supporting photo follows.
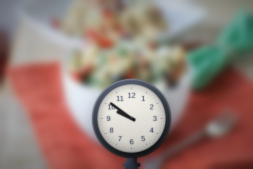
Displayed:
h=9 m=51
